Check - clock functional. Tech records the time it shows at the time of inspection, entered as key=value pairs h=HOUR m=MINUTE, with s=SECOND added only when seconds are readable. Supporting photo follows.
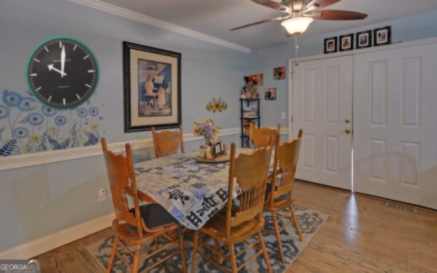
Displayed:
h=10 m=1
